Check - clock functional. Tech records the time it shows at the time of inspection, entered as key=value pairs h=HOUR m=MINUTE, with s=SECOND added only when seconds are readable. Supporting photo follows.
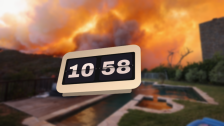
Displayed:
h=10 m=58
